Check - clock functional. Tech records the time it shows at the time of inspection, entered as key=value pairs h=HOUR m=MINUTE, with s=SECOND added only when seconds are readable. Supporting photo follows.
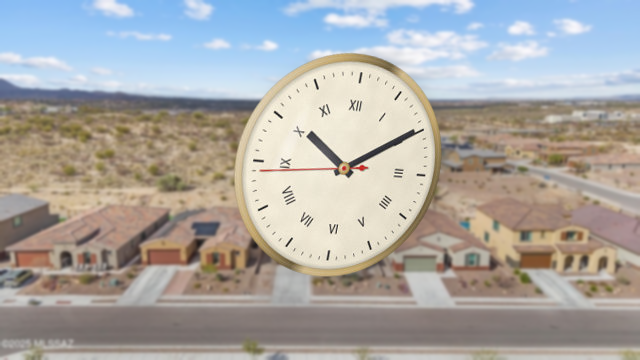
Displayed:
h=10 m=9 s=44
